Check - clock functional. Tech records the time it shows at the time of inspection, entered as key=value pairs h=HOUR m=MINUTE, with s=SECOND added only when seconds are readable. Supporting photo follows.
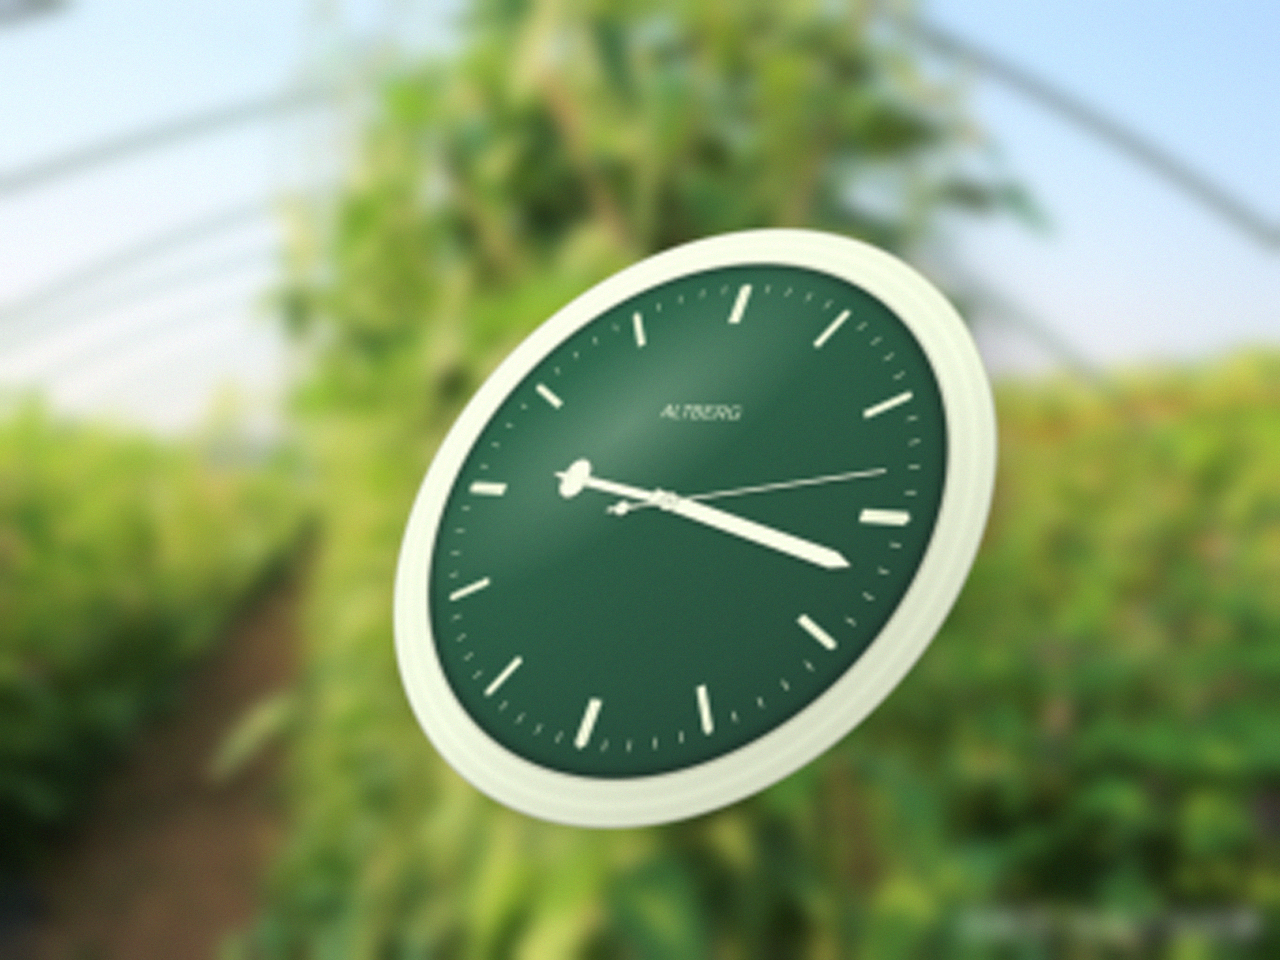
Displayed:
h=9 m=17 s=13
